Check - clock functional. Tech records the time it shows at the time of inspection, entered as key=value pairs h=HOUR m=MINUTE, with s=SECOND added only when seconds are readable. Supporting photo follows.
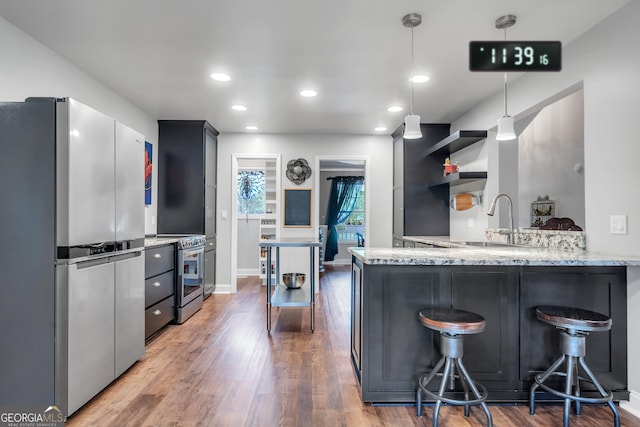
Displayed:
h=11 m=39 s=16
